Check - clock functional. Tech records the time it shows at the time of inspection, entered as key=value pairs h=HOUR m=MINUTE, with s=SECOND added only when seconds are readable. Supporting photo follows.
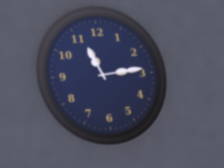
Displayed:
h=11 m=14
